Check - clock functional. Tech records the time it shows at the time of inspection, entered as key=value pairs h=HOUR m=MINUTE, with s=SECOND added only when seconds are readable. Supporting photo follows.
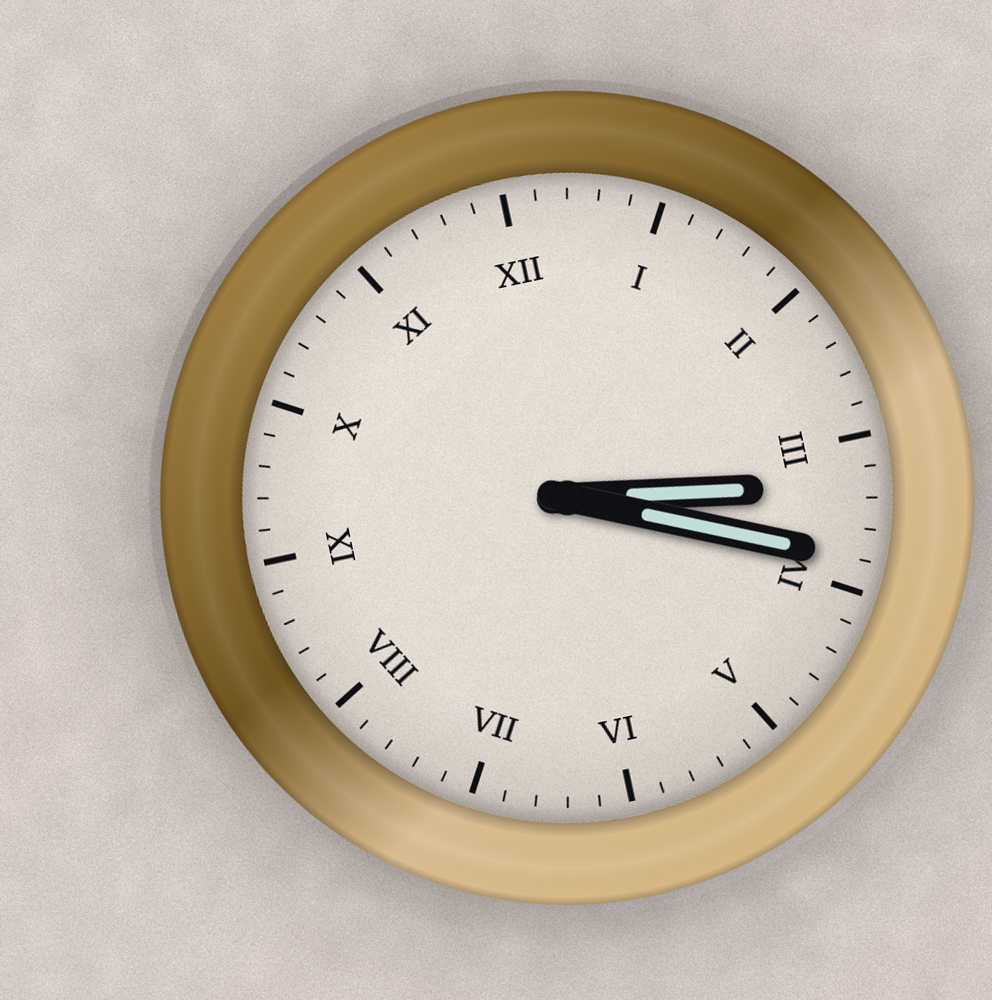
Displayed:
h=3 m=19
